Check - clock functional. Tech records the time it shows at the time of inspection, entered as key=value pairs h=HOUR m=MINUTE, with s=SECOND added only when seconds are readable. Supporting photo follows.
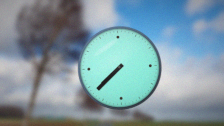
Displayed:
h=7 m=38
